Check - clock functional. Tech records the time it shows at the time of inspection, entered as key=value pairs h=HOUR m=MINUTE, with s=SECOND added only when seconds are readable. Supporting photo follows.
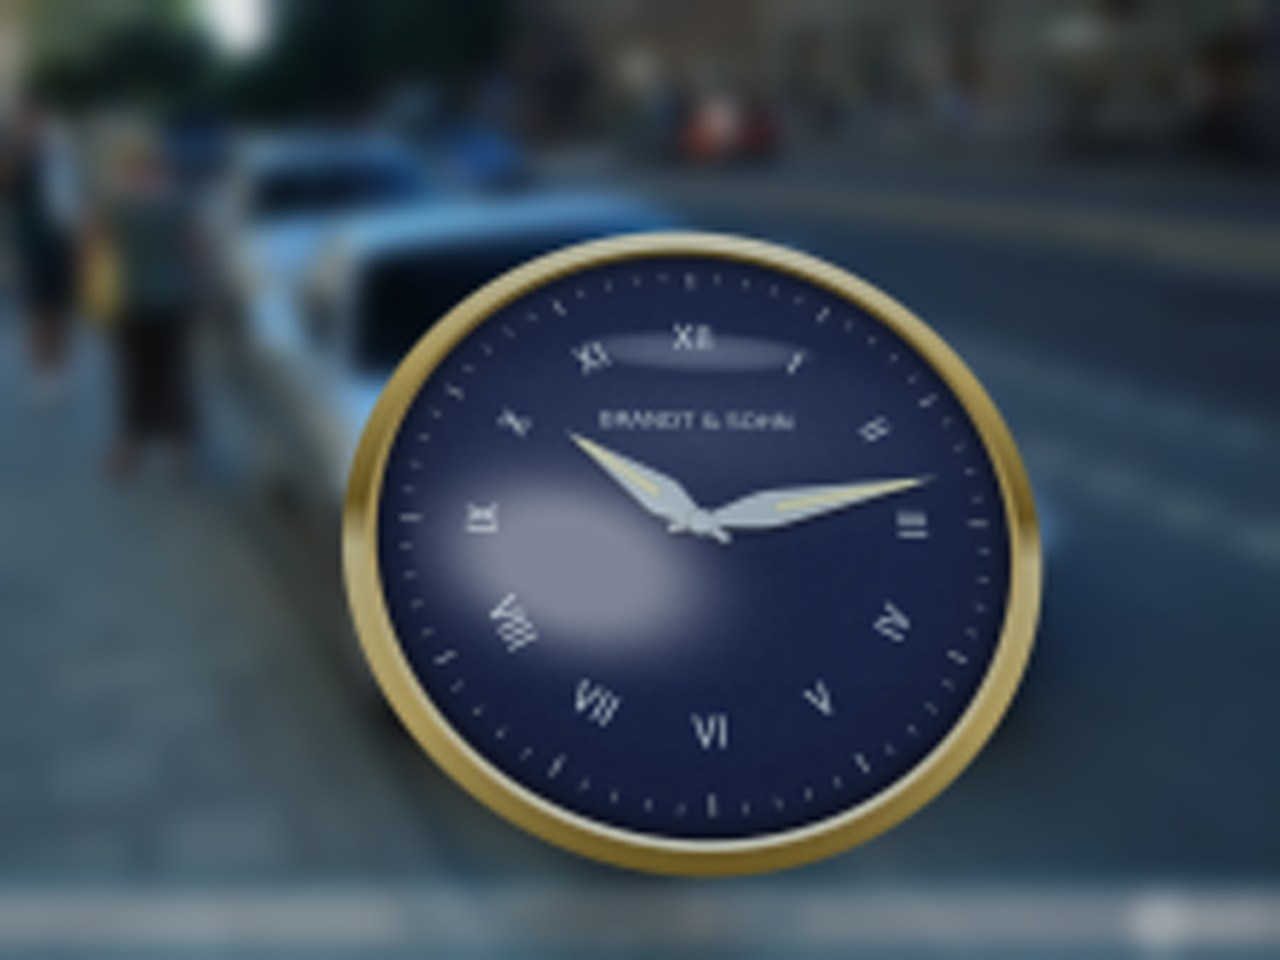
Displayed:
h=10 m=13
